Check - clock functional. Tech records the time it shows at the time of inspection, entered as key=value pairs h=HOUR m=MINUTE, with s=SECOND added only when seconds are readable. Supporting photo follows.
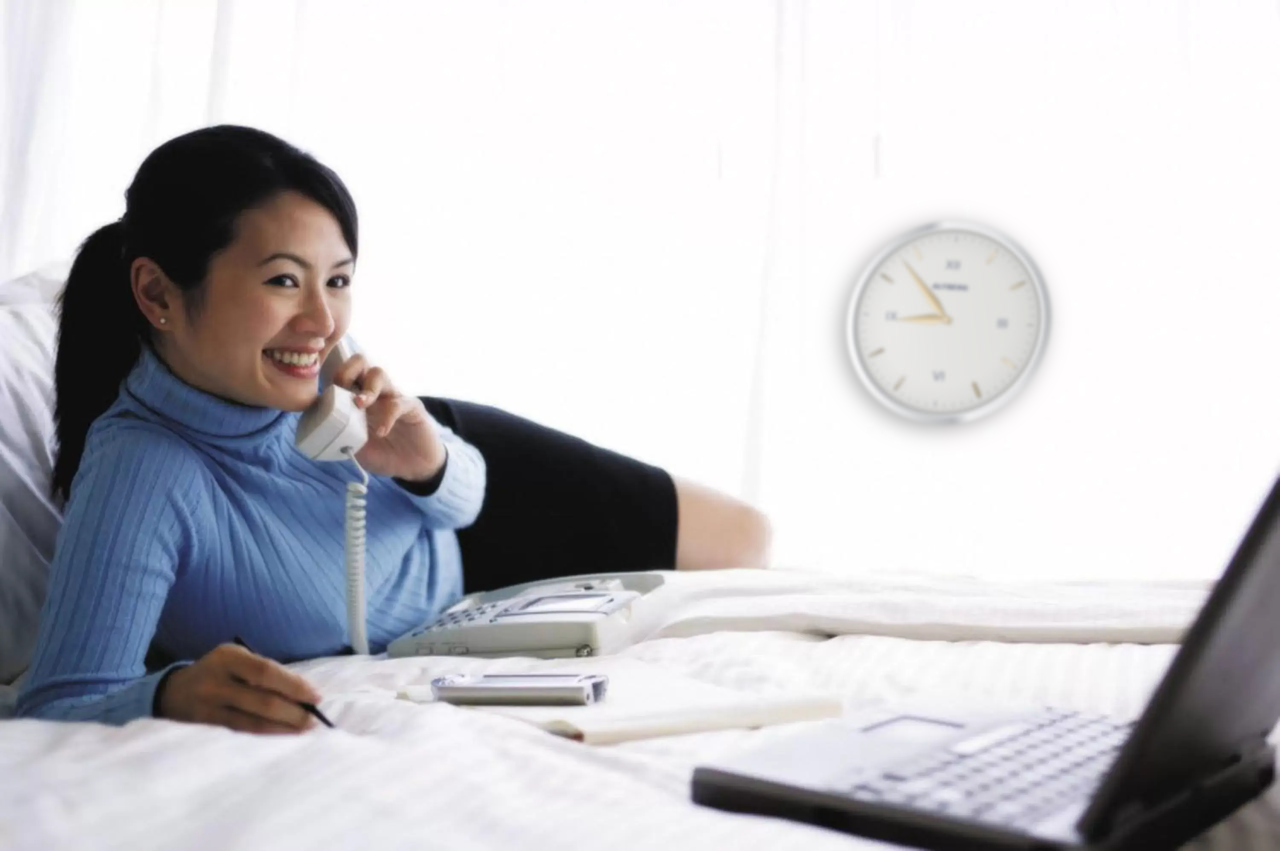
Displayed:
h=8 m=53
